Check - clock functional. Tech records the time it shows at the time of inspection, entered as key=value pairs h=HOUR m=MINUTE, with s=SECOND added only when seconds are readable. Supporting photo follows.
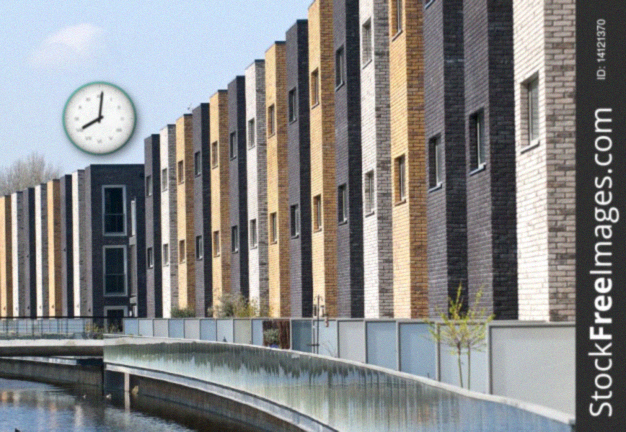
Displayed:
h=8 m=1
